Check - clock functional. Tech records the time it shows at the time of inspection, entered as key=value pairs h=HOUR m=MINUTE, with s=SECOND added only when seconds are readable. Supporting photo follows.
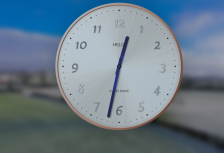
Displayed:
h=12 m=32
